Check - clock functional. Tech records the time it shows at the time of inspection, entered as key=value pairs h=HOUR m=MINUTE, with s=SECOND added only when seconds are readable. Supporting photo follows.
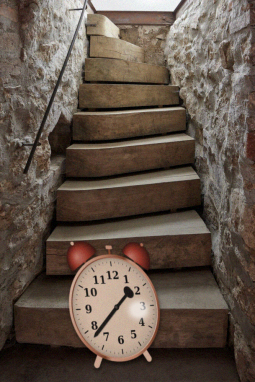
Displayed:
h=1 m=38
